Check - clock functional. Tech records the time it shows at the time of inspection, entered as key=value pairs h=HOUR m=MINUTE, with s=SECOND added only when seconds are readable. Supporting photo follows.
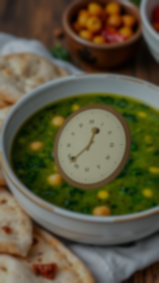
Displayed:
h=12 m=38
